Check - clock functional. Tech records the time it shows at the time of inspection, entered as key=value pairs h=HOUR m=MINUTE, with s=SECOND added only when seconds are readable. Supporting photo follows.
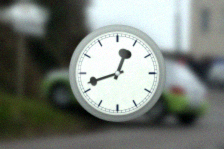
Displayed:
h=12 m=42
